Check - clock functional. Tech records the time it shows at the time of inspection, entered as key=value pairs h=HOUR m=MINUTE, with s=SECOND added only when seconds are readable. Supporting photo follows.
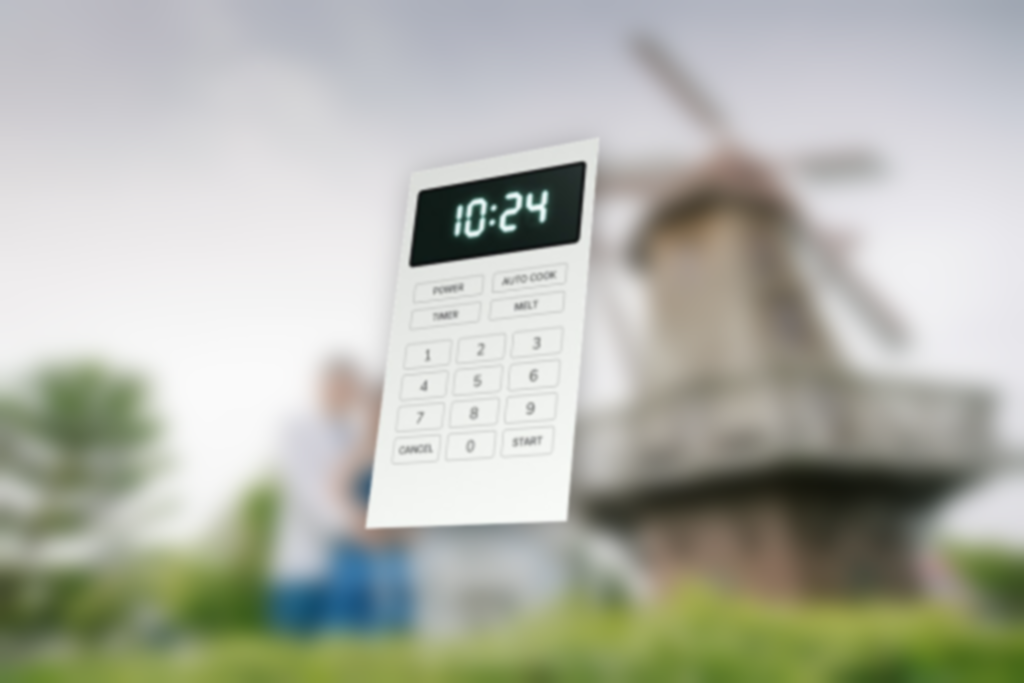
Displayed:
h=10 m=24
